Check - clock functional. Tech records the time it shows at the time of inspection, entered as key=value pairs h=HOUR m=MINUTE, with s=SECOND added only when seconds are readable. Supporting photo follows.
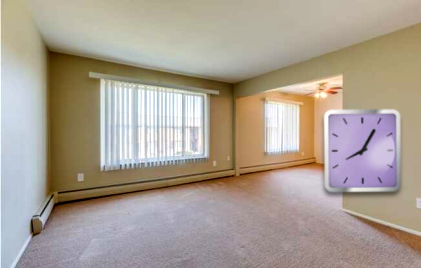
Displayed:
h=8 m=5
